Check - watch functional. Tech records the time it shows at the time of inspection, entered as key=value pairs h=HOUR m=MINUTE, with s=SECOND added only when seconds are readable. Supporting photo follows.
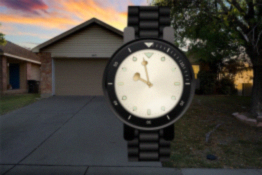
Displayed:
h=9 m=58
